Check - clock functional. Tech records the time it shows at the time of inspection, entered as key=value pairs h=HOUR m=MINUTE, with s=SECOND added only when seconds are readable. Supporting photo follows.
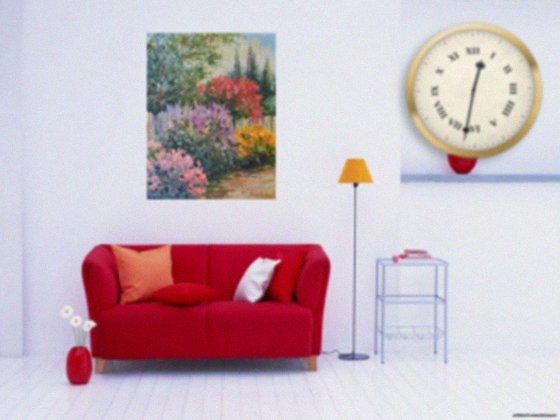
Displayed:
h=12 m=32
